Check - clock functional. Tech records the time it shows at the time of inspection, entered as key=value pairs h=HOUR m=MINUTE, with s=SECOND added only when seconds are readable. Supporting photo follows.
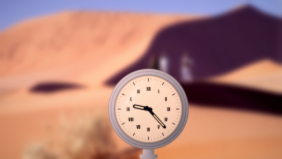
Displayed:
h=9 m=23
